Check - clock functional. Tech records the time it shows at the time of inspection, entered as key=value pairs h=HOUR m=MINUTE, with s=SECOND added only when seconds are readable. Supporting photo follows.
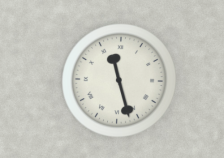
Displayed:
h=11 m=27
